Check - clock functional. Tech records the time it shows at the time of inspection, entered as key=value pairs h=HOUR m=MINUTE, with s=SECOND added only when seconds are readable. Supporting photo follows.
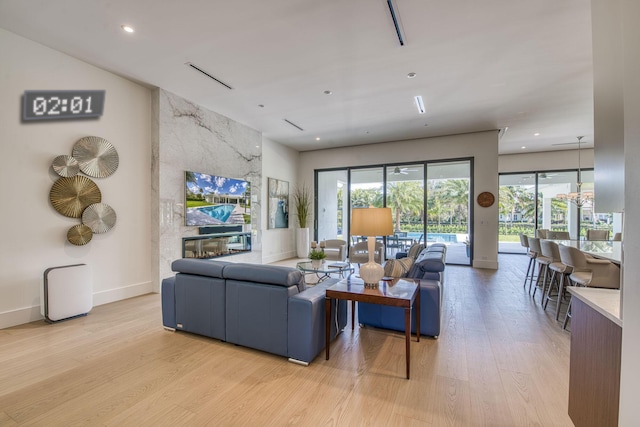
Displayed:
h=2 m=1
